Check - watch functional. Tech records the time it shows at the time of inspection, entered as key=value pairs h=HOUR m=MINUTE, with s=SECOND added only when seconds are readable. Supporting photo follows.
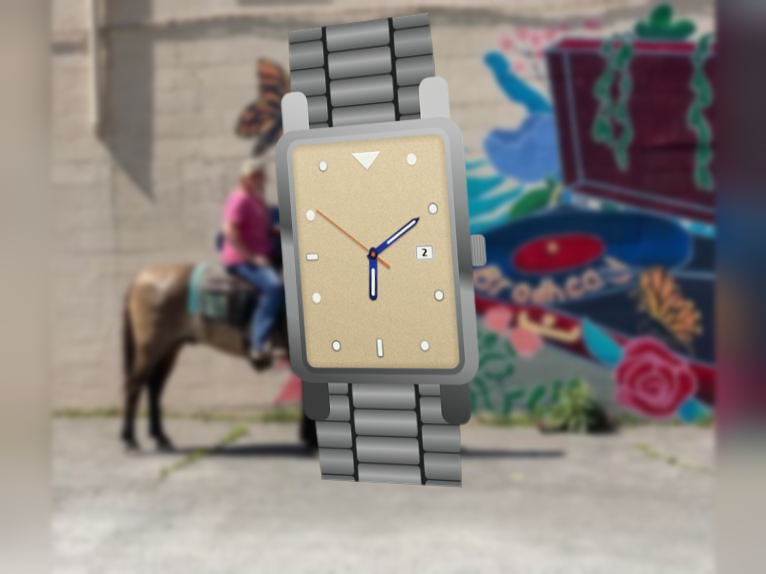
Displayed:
h=6 m=9 s=51
